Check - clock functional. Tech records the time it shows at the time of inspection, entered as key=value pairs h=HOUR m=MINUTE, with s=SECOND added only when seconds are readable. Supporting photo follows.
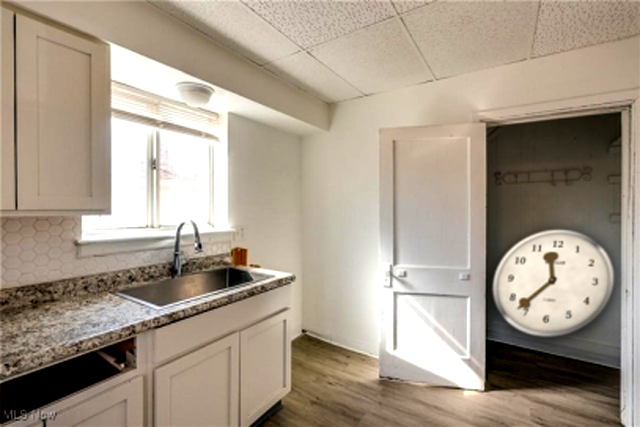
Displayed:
h=11 m=37
